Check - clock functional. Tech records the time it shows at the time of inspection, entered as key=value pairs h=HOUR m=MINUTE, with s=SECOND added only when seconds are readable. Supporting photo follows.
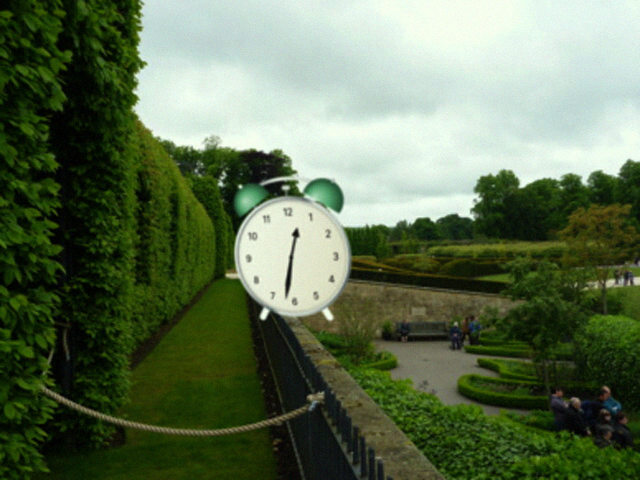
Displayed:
h=12 m=32
